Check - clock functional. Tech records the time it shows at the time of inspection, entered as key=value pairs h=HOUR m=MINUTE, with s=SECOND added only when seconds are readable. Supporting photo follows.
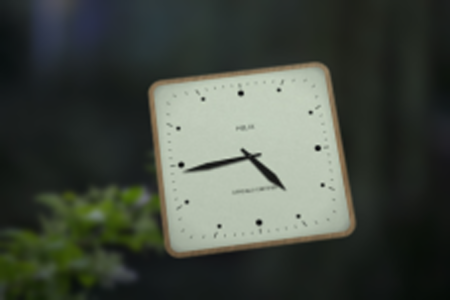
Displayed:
h=4 m=44
